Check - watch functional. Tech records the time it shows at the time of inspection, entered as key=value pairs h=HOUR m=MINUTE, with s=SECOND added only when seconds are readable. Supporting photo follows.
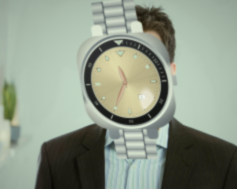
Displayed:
h=11 m=35
